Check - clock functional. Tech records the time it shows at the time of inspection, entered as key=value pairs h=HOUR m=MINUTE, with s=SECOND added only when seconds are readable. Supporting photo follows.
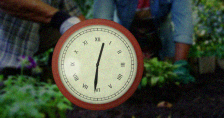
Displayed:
h=12 m=31
